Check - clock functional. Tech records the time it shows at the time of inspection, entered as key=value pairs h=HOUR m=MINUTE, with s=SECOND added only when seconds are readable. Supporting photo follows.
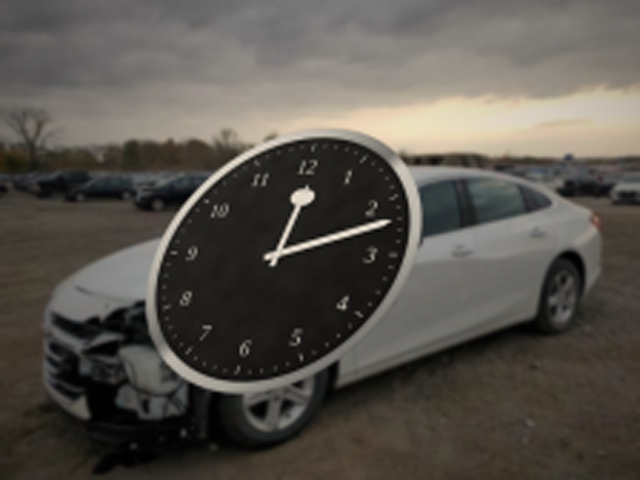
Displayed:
h=12 m=12
